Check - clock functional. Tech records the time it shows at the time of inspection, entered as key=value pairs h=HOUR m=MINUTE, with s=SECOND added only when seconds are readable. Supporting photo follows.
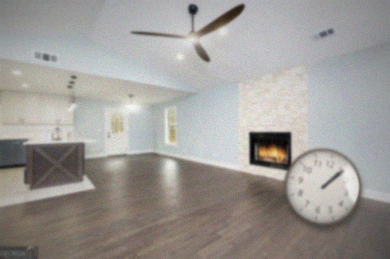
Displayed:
h=1 m=6
